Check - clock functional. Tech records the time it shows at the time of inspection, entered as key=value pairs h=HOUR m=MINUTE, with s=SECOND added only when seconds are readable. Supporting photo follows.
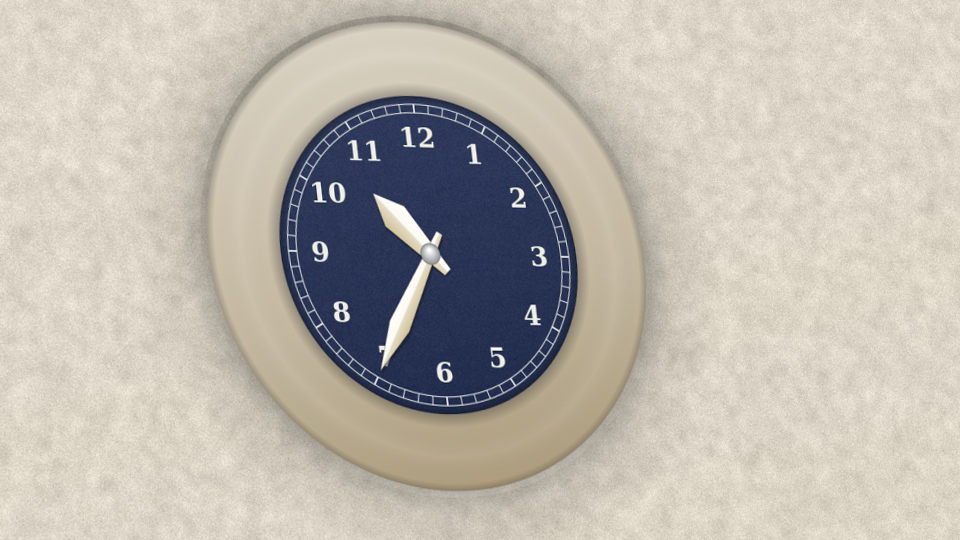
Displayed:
h=10 m=35
